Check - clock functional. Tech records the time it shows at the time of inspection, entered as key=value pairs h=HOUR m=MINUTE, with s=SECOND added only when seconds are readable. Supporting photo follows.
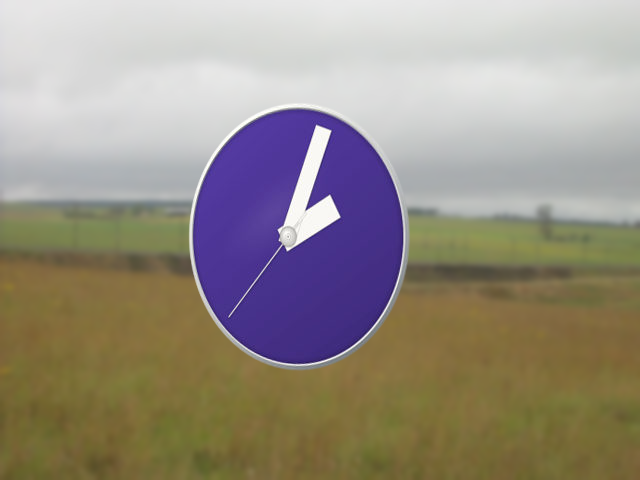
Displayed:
h=2 m=3 s=37
